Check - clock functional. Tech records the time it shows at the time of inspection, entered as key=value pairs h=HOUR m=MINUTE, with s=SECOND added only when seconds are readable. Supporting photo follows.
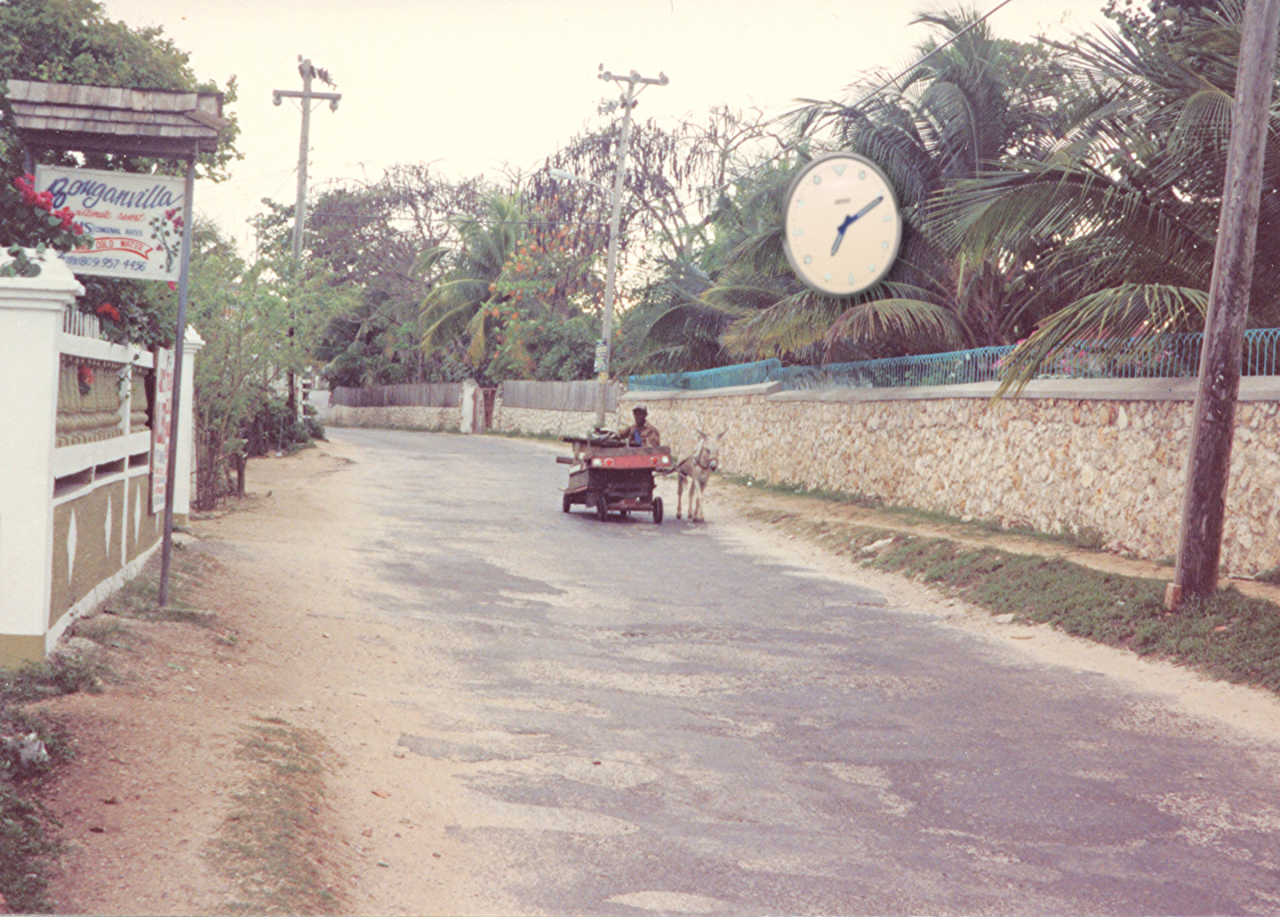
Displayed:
h=7 m=11
